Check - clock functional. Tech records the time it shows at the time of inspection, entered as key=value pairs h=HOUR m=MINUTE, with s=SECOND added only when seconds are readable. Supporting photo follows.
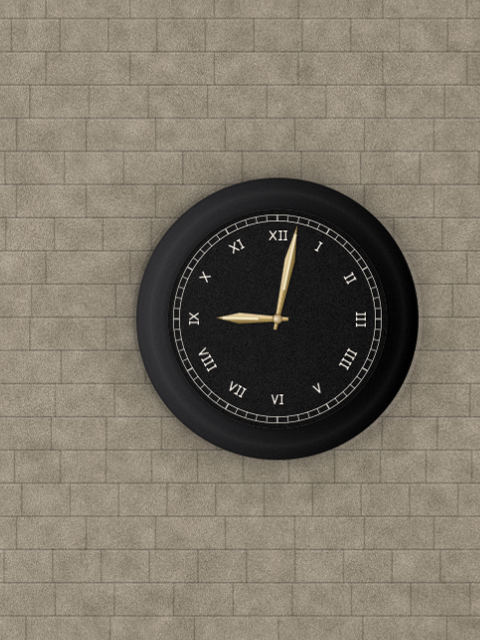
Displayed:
h=9 m=2
